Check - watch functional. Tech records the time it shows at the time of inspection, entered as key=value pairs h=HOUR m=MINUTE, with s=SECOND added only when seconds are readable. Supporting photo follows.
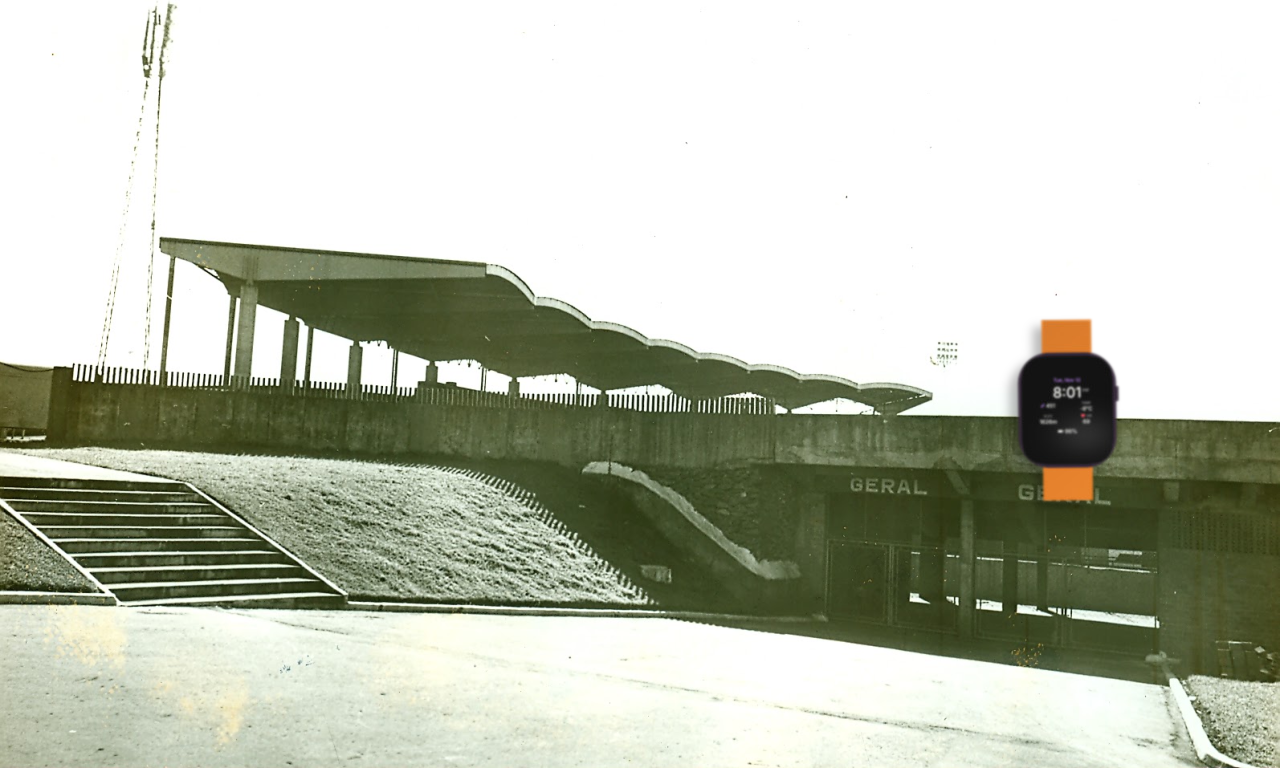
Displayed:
h=8 m=1
